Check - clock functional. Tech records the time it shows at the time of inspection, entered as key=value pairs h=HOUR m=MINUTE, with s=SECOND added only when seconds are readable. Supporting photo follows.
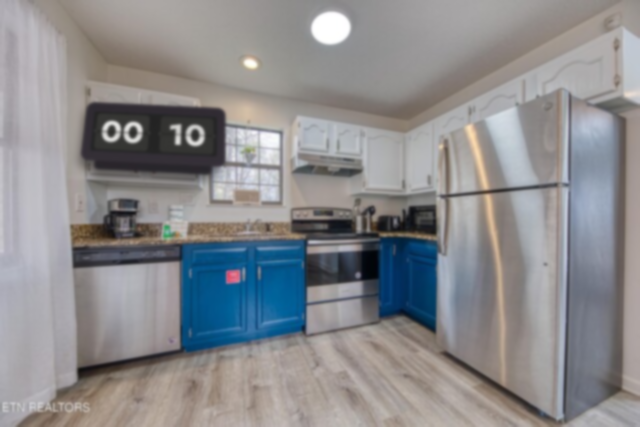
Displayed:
h=0 m=10
